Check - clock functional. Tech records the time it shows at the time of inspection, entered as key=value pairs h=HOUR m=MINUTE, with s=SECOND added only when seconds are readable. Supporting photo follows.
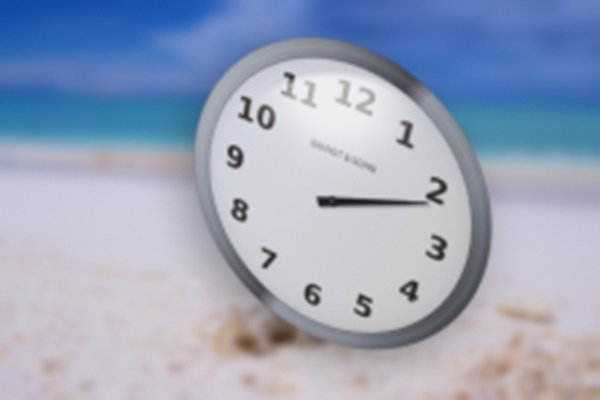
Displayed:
h=2 m=11
